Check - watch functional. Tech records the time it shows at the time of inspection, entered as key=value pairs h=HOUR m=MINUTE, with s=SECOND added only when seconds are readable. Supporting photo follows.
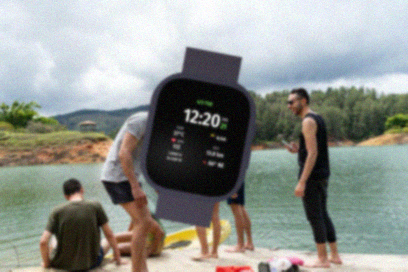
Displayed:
h=12 m=20
